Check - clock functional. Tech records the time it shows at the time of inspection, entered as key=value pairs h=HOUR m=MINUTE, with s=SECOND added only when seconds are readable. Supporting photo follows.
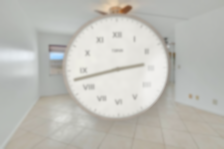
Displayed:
h=2 m=43
